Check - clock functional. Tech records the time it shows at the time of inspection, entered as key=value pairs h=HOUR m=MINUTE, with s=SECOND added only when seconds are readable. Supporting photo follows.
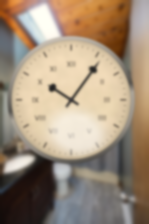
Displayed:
h=10 m=6
